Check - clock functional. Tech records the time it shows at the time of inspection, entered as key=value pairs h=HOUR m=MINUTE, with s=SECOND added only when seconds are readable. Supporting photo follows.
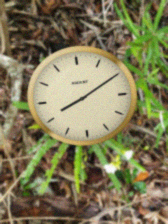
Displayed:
h=8 m=10
